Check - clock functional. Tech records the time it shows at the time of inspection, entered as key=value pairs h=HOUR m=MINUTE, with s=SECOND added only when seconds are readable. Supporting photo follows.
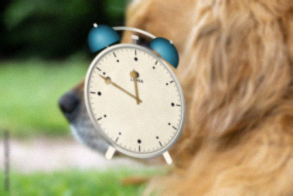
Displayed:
h=11 m=49
